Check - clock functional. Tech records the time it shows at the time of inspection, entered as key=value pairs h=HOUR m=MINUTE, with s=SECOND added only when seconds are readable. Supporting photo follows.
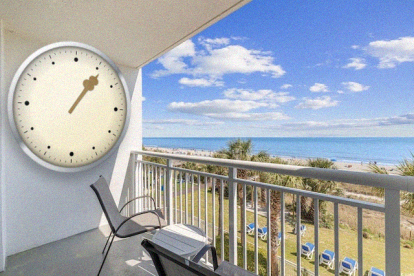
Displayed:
h=1 m=6
